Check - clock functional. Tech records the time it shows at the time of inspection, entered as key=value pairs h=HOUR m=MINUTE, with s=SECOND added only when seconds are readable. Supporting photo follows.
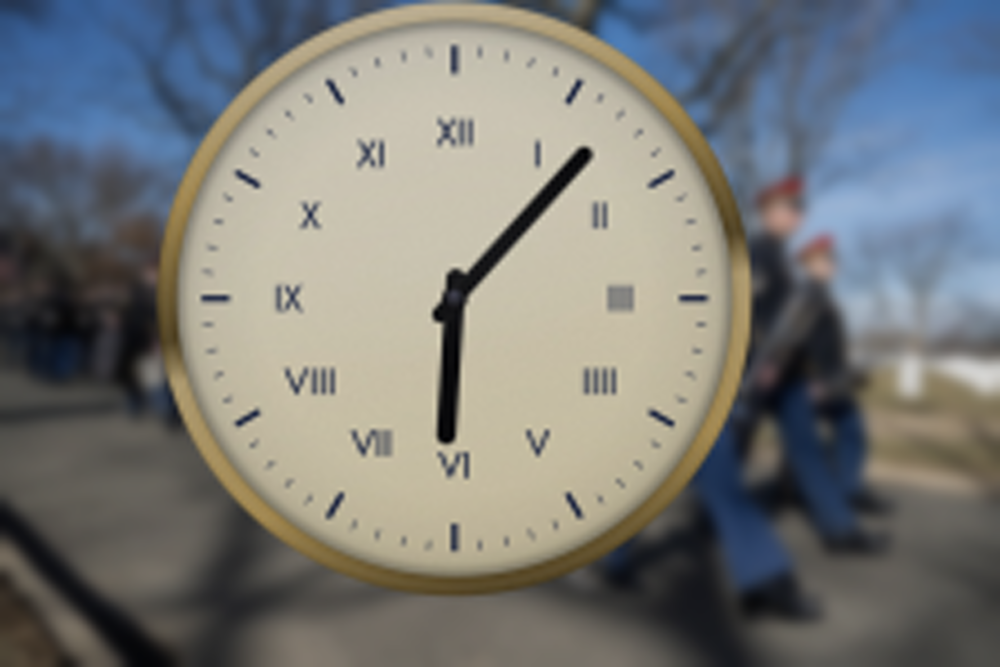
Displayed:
h=6 m=7
